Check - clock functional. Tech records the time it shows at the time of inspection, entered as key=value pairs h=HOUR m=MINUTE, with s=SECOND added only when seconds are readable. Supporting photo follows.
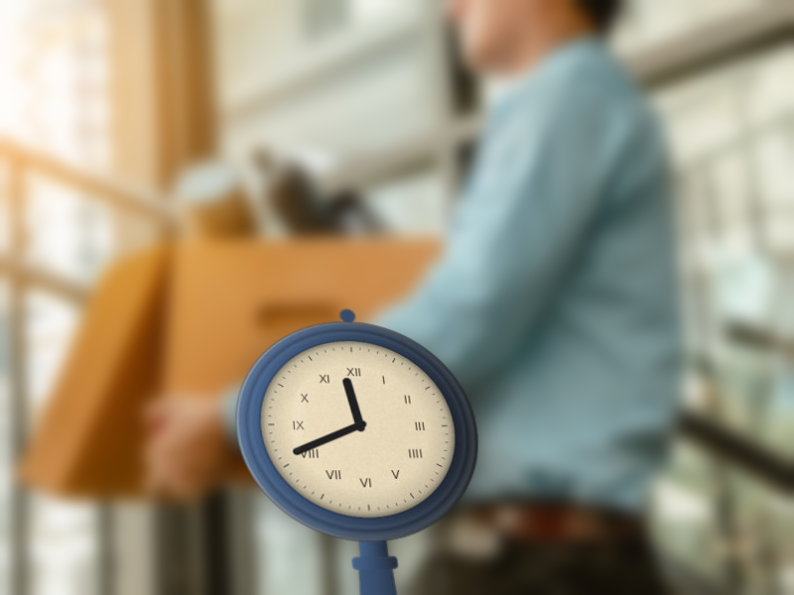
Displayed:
h=11 m=41
